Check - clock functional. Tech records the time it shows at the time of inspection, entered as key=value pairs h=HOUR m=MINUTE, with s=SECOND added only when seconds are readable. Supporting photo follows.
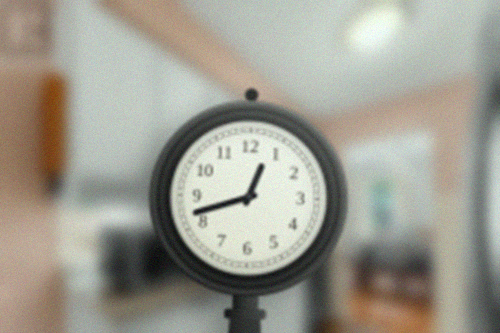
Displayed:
h=12 m=42
